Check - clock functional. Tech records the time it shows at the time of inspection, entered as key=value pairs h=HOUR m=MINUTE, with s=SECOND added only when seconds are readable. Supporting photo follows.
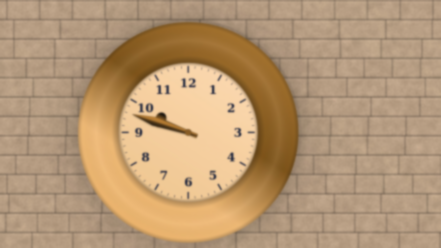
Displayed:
h=9 m=48
